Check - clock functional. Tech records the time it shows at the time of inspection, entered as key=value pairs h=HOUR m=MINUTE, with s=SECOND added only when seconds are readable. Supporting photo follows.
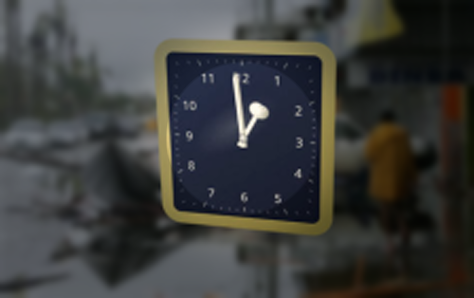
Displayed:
h=12 m=59
